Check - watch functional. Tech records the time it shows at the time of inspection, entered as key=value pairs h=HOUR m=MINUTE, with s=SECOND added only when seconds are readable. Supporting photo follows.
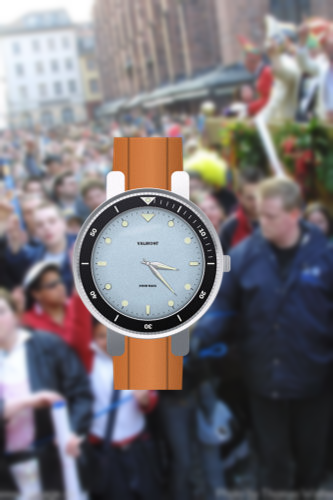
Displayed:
h=3 m=23
